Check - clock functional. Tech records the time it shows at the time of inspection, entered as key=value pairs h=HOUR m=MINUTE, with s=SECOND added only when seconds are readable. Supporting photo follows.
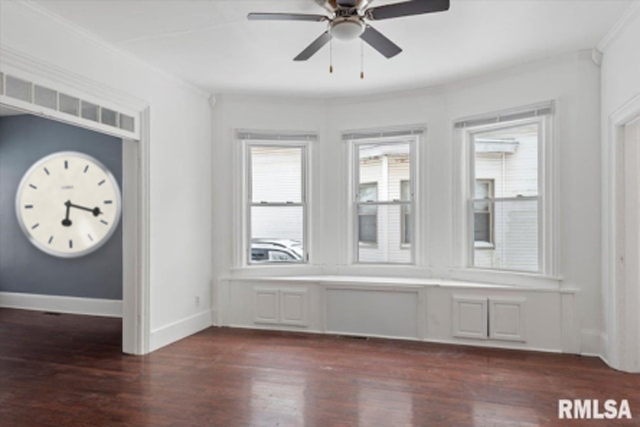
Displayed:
h=6 m=18
